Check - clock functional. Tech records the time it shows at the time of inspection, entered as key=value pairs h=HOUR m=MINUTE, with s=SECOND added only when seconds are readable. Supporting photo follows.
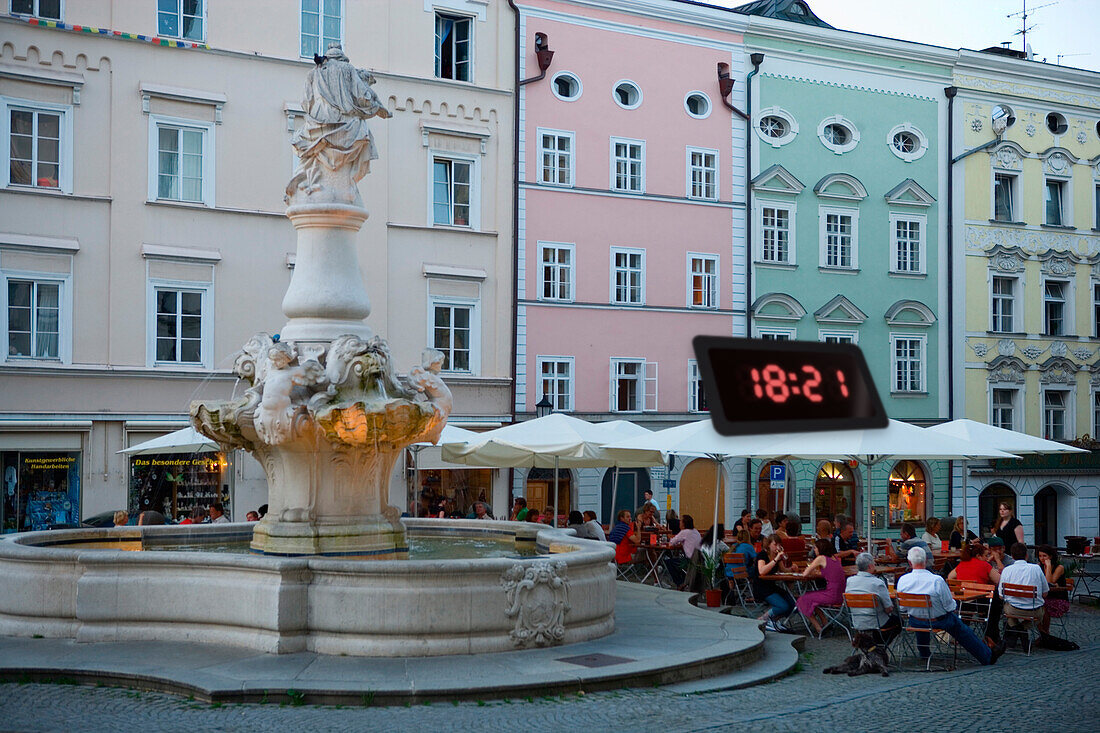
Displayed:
h=18 m=21
